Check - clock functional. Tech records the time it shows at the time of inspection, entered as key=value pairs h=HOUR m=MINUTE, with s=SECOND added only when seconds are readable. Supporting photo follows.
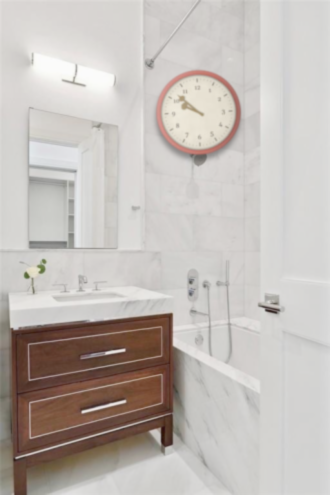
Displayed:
h=9 m=52
